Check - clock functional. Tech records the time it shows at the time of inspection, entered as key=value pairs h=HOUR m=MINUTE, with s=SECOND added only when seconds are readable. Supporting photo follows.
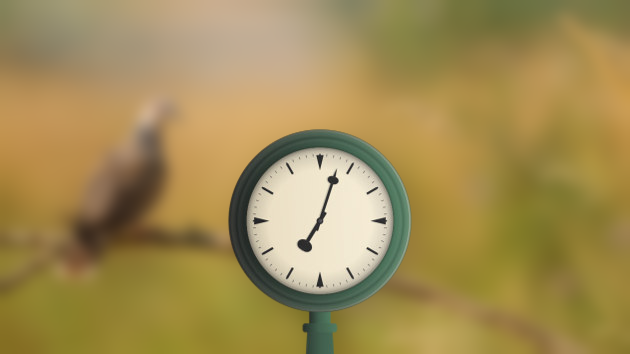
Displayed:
h=7 m=3
